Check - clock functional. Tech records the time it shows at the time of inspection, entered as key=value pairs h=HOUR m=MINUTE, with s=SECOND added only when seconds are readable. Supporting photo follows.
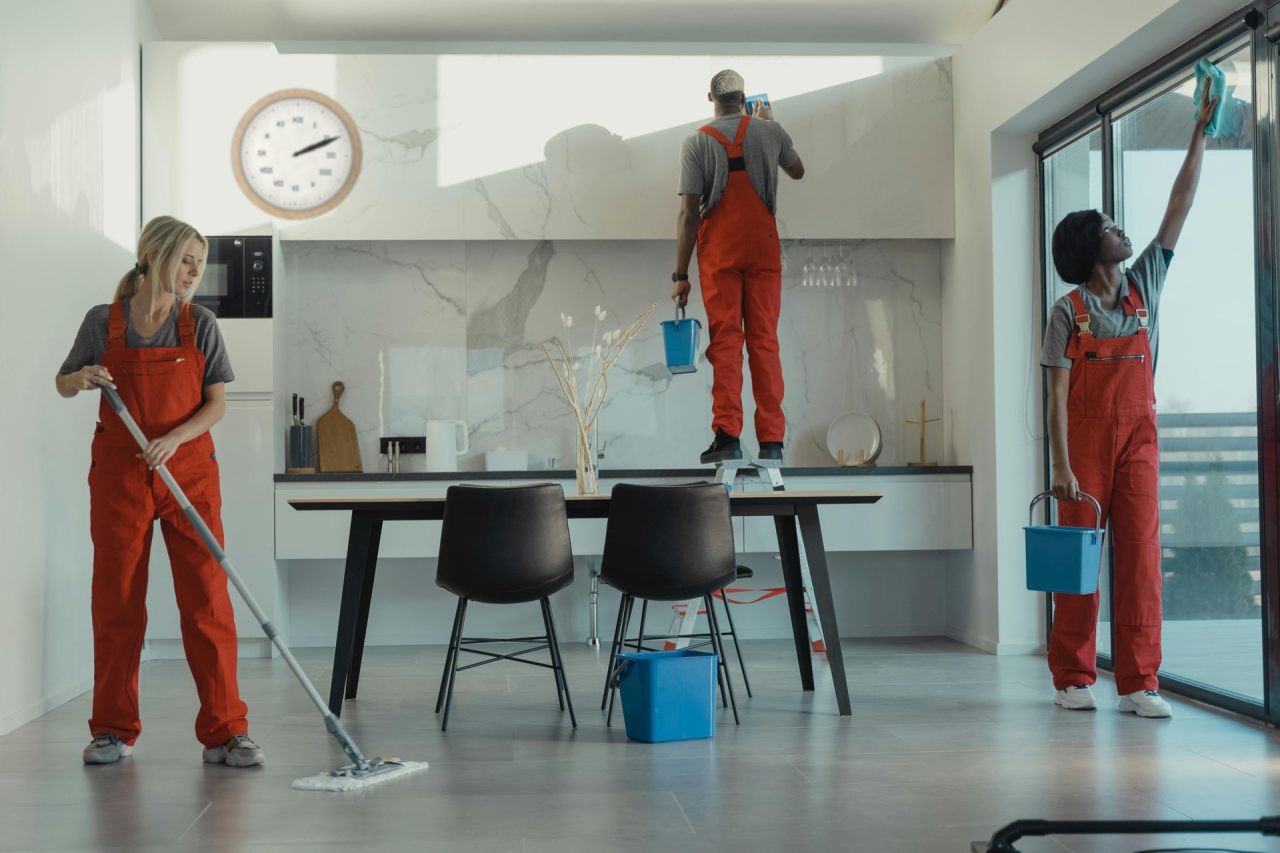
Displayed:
h=2 m=11
